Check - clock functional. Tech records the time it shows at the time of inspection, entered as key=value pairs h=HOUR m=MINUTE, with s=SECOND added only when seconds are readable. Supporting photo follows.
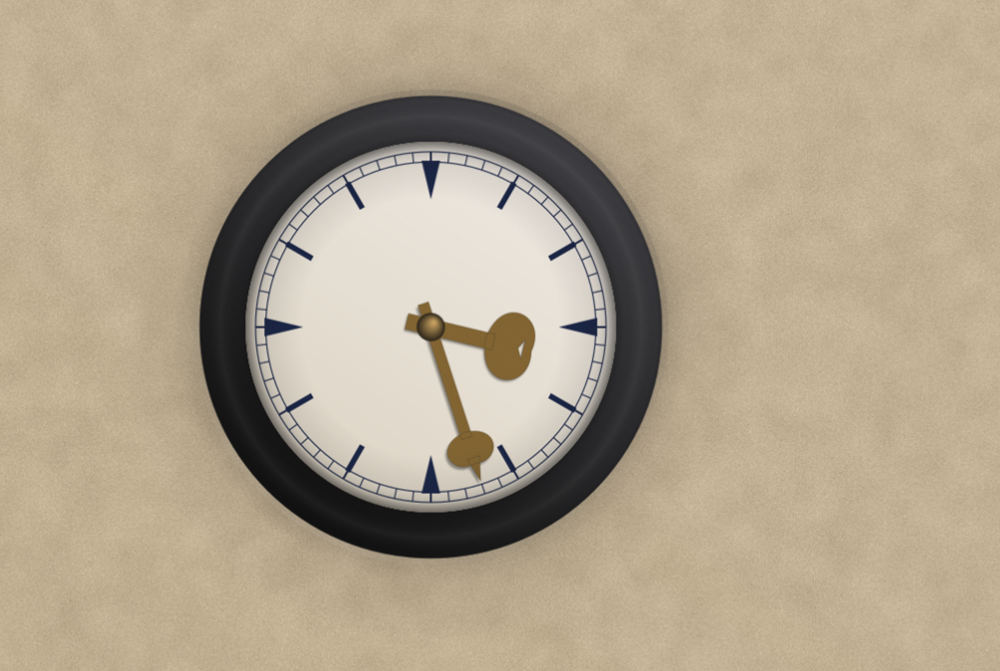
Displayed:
h=3 m=27
